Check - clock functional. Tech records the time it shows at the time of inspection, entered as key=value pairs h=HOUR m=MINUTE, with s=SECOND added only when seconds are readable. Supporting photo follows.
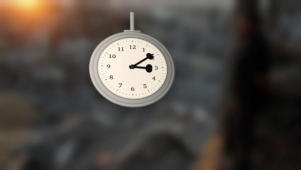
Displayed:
h=3 m=9
